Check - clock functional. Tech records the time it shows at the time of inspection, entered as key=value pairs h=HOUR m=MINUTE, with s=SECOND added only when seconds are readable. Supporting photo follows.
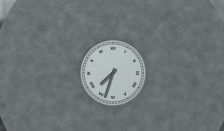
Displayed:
h=7 m=33
